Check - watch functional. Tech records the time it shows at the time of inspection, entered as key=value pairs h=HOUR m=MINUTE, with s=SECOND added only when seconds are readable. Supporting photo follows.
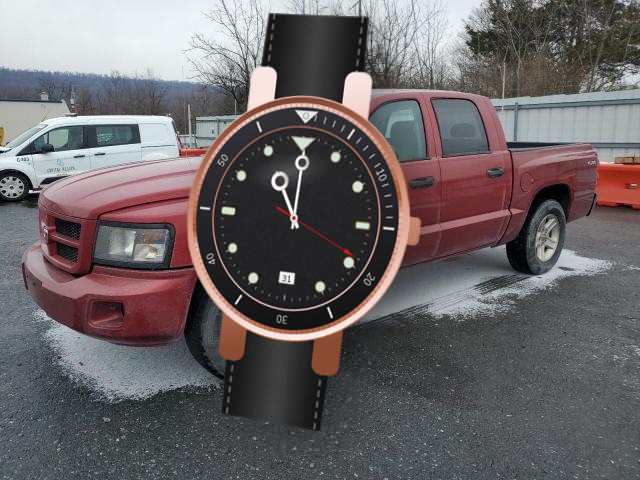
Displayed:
h=11 m=0 s=19
